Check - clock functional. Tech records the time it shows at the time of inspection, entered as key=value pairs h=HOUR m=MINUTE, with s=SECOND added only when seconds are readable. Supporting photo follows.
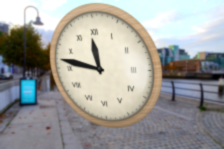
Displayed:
h=11 m=47
